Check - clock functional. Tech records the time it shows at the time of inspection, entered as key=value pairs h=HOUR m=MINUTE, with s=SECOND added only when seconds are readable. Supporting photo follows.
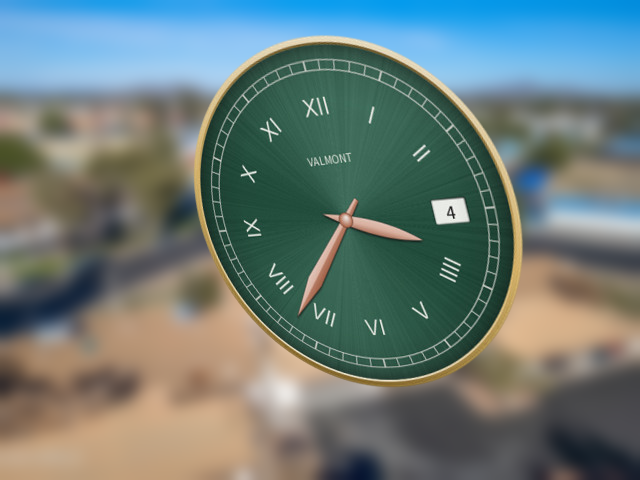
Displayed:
h=3 m=37
